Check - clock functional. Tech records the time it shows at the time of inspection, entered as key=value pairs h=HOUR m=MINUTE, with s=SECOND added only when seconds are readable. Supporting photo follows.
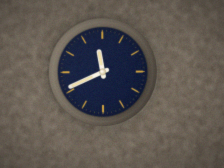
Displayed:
h=11 m=41
